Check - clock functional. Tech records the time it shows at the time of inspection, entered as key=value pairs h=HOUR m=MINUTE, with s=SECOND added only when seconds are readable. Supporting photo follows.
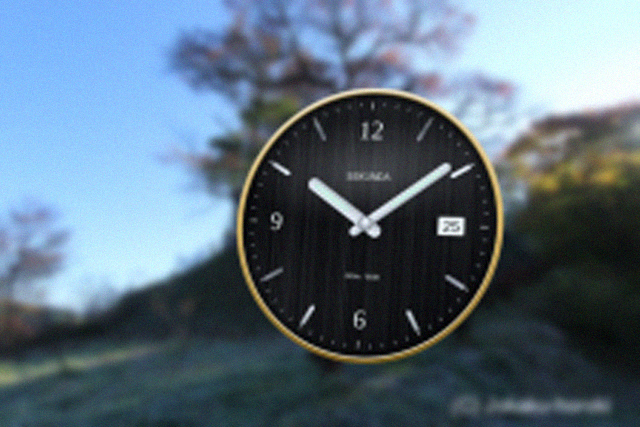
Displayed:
h=10 m=9
